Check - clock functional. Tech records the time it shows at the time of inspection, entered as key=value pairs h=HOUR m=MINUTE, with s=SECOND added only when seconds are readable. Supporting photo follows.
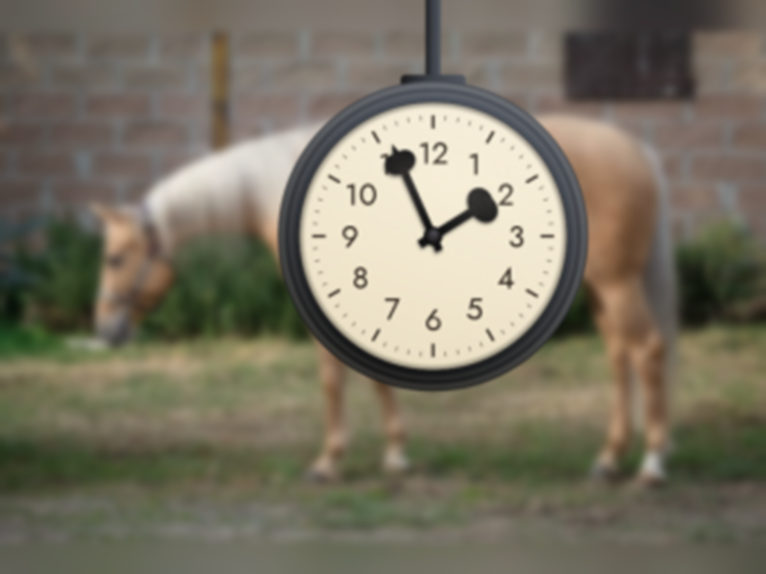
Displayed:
h=1 m=56
